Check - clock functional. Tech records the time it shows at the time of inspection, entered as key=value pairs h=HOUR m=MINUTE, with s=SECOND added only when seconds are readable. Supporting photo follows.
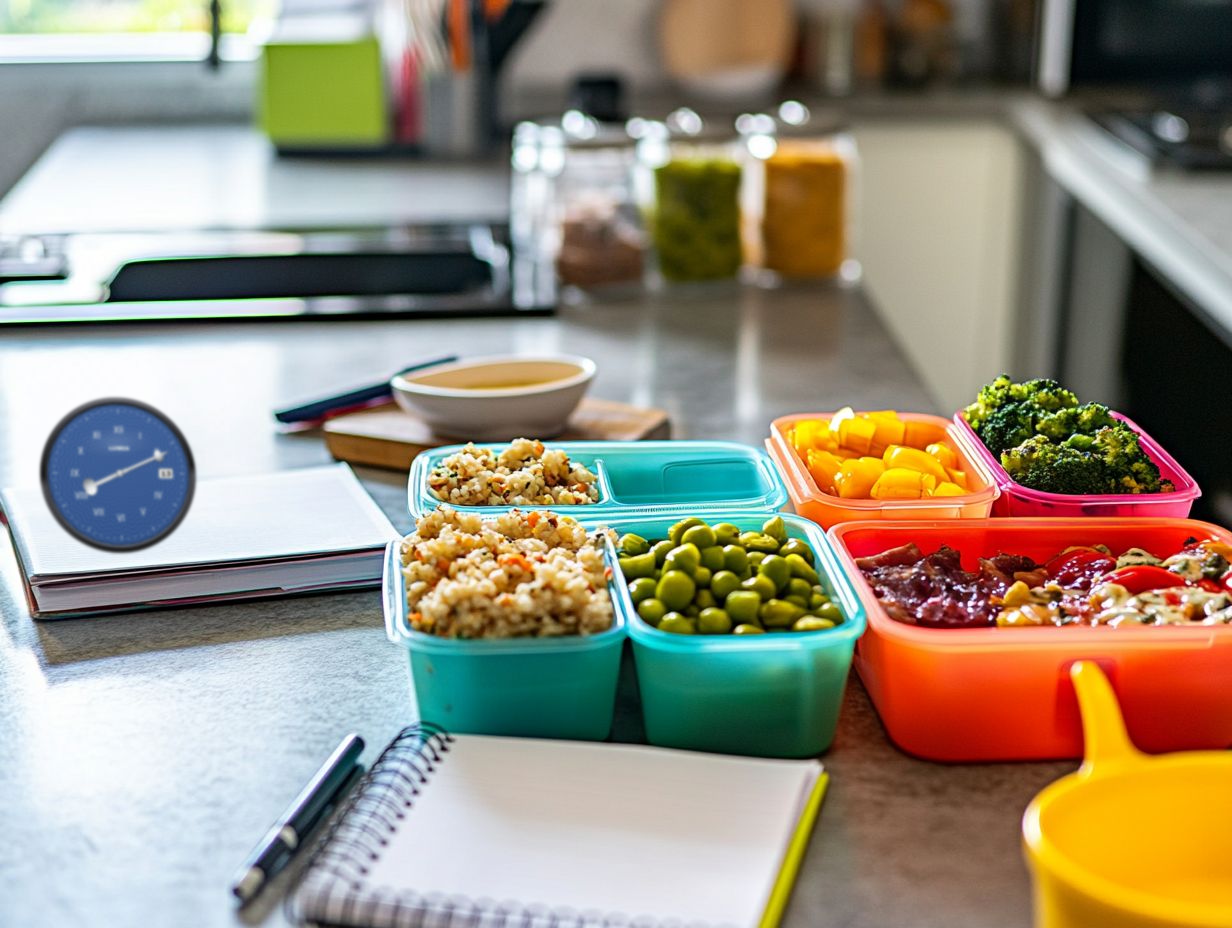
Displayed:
h=8 m=11
